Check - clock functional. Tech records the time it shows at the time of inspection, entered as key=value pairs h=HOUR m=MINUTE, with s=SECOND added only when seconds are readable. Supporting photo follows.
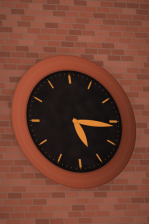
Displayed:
h=5 m=16
